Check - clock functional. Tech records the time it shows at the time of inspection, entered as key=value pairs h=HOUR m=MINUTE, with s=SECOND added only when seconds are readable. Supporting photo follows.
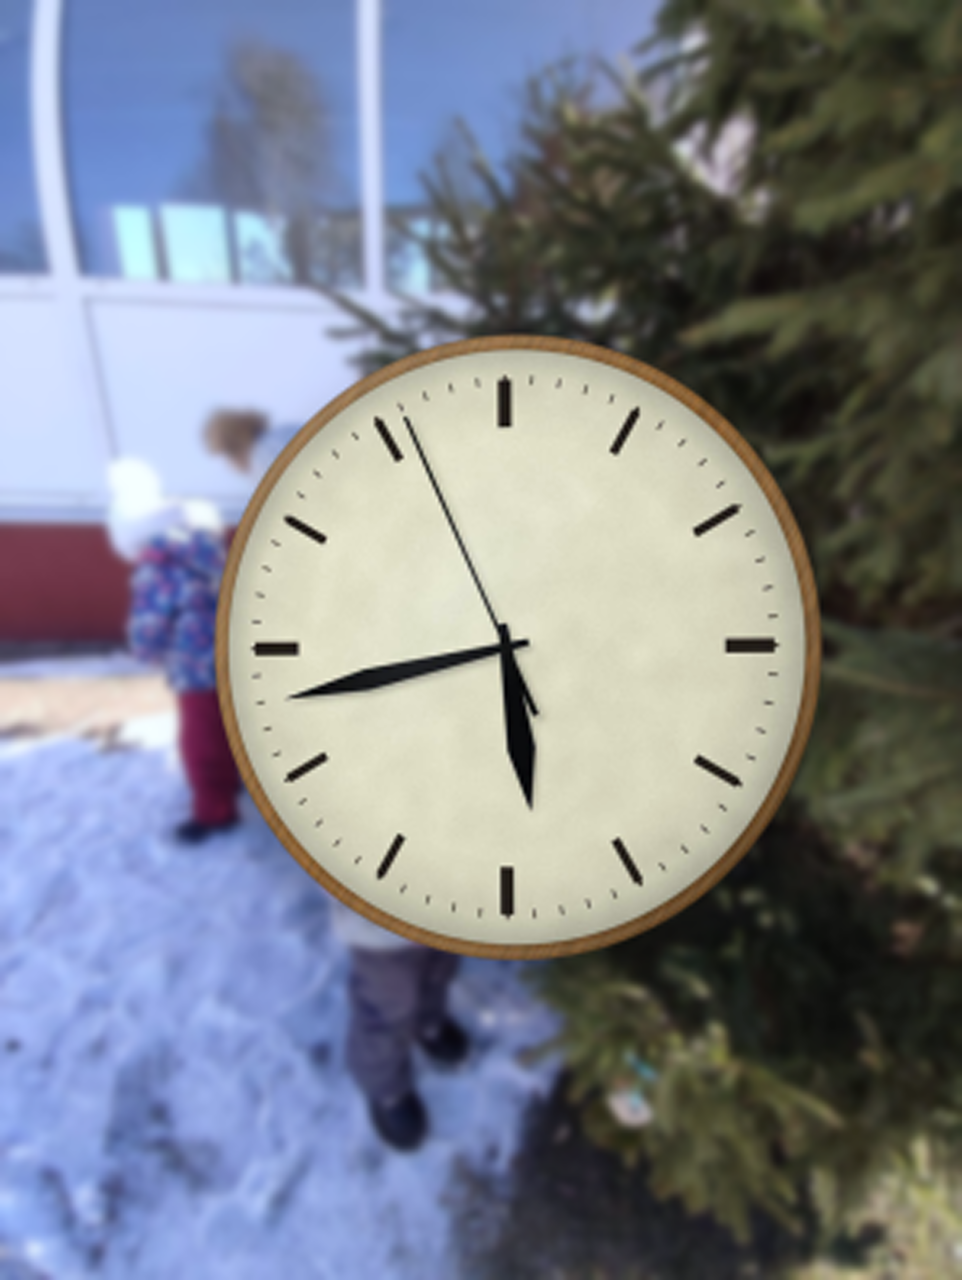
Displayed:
h=5 m=42 s=56
